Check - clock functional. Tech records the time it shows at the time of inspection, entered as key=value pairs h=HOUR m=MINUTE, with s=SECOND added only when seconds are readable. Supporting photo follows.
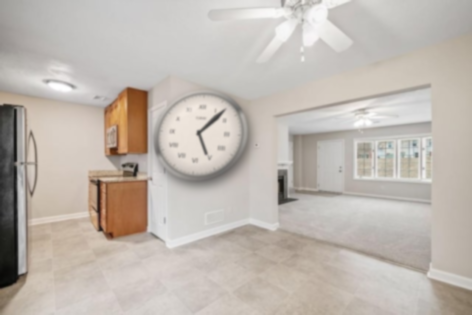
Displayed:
h=5 m=7
